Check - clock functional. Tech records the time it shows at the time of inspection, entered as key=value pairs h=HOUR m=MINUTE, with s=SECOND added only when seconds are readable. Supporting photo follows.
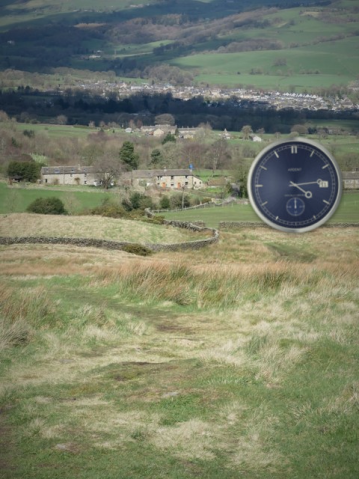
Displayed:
h=4 m=14
